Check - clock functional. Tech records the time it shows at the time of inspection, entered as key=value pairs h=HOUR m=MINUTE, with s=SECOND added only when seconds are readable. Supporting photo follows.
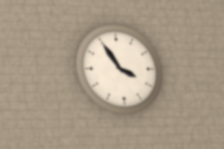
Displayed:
h=3 m=55
